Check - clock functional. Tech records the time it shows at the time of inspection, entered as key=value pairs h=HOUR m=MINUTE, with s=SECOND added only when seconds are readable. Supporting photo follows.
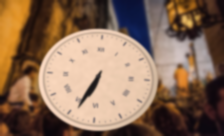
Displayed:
h=6 m=34
